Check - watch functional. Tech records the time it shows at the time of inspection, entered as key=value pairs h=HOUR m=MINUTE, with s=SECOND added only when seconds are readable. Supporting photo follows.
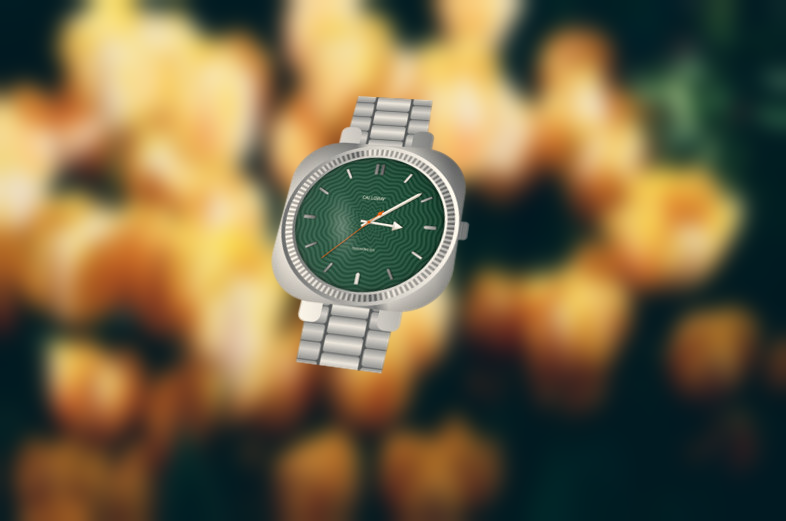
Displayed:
h=3 m=8 s=37
